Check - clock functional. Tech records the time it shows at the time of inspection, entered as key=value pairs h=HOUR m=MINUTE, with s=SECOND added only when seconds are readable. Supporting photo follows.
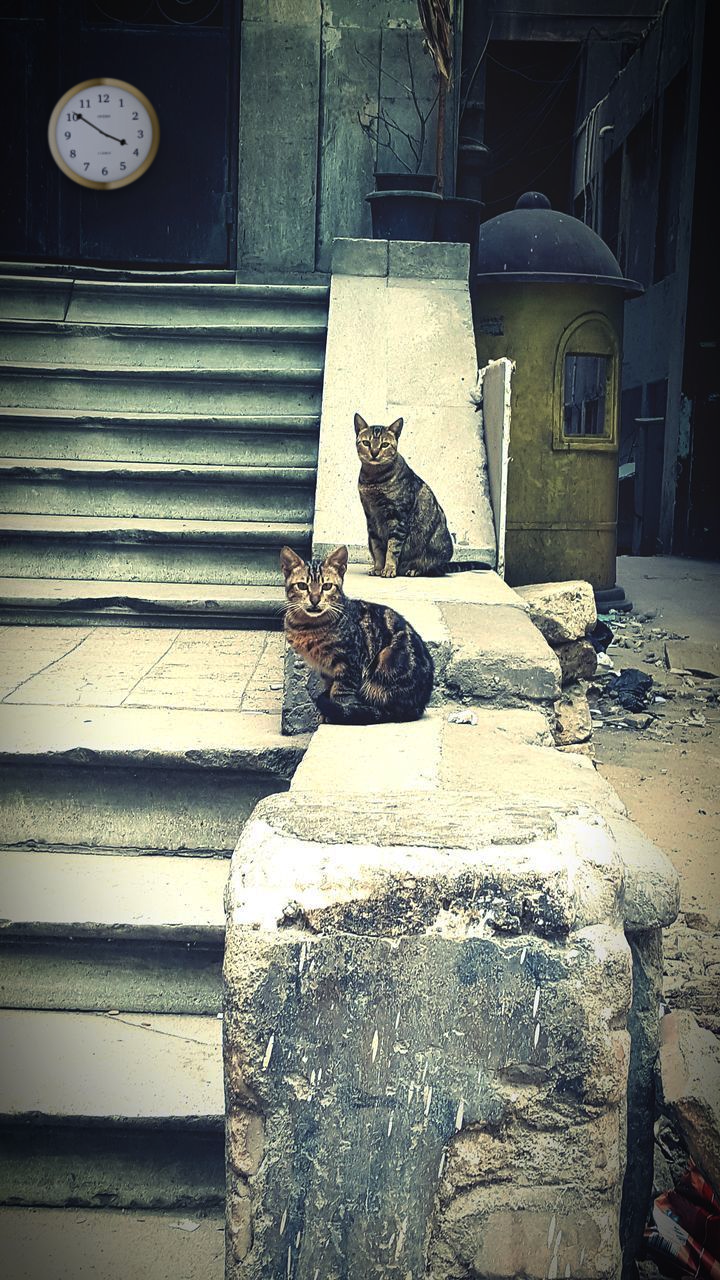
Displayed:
h=3 m=51
